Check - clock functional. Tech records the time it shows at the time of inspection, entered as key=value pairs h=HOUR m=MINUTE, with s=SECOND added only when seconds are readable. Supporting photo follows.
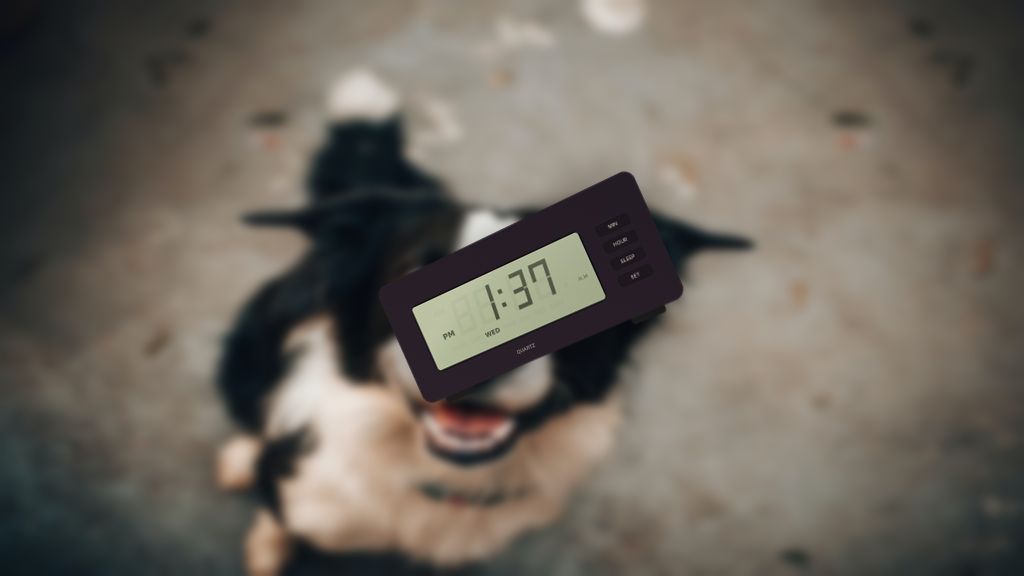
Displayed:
h=1 m=37
